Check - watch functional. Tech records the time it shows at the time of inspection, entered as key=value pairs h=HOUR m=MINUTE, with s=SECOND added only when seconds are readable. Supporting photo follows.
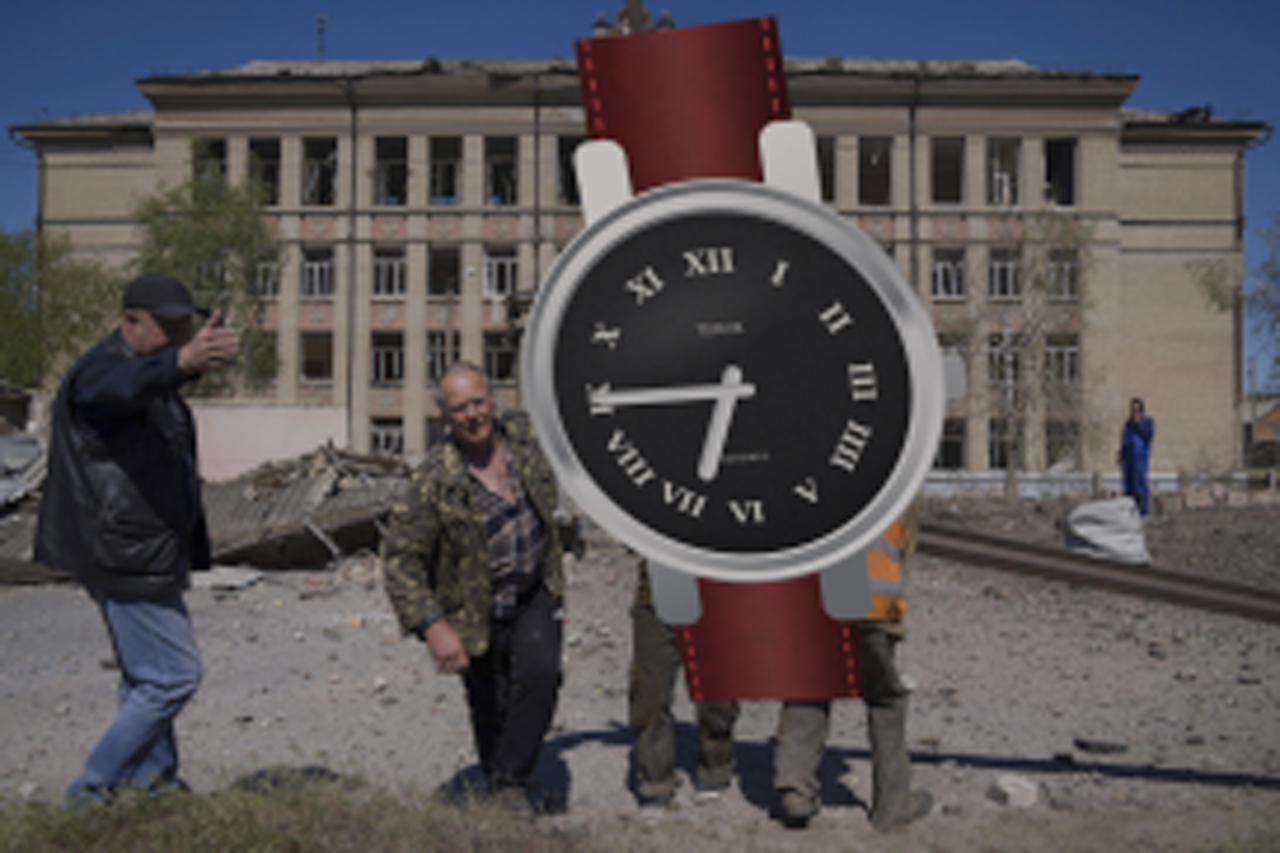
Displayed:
h=6 m=45
